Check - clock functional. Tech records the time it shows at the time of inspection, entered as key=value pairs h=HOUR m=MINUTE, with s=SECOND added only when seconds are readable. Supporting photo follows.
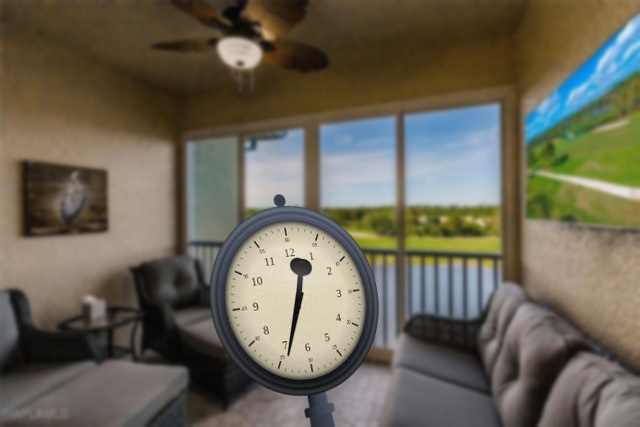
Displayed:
h=12 m=34
